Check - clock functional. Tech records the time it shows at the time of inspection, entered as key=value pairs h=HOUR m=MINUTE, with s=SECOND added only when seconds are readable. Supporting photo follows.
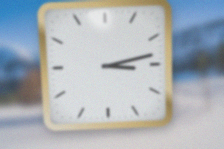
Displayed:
h=3 m=13
